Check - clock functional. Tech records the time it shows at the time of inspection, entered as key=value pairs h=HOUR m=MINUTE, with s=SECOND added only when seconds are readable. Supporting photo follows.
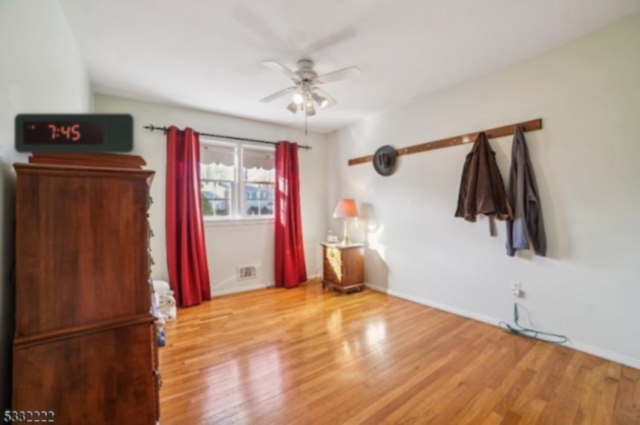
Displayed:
h=7 m=45
